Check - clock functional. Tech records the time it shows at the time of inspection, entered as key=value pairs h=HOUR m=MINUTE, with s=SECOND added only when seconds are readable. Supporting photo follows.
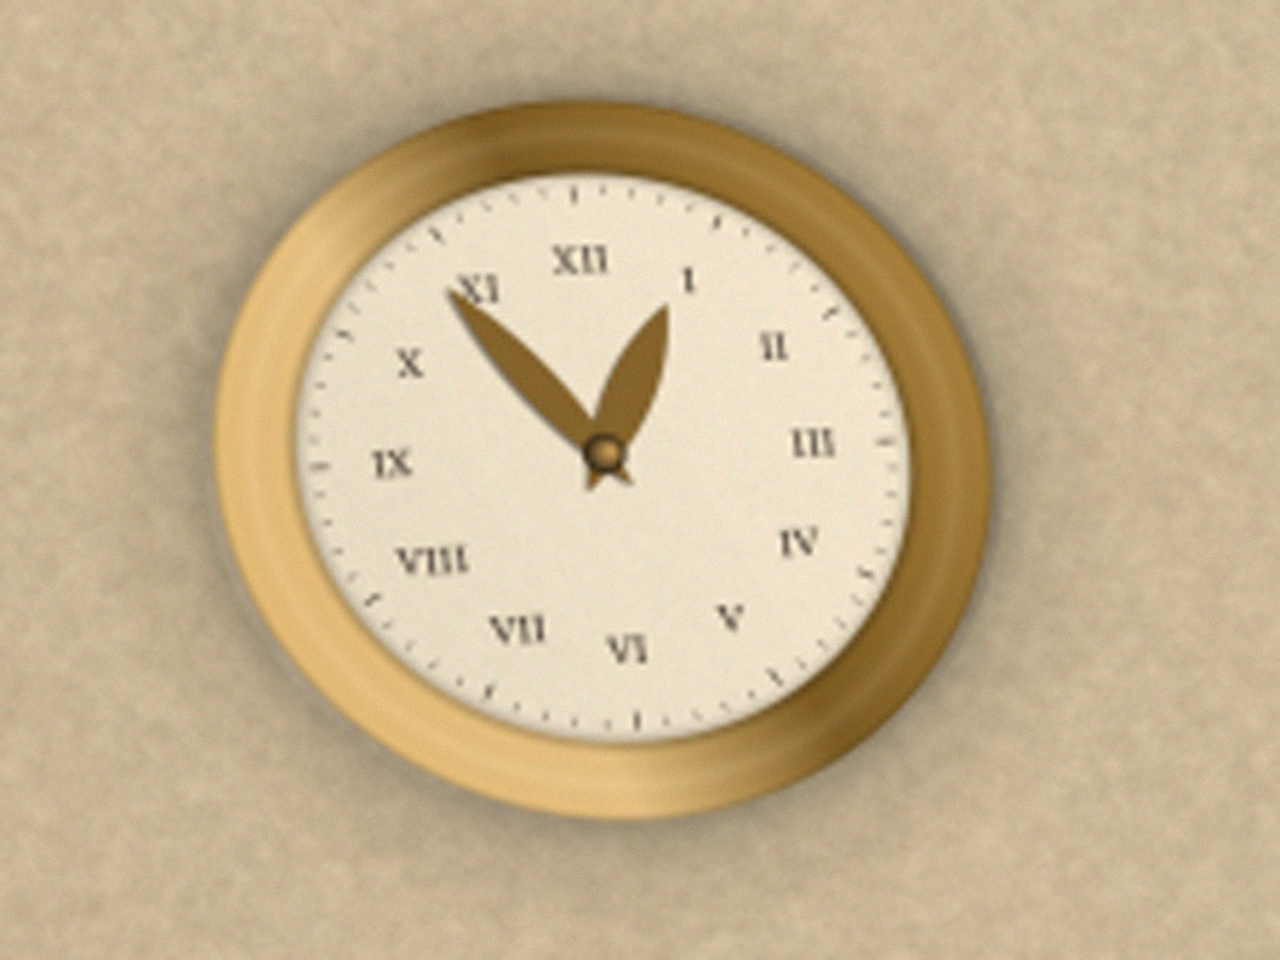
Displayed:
h=12 m=54
